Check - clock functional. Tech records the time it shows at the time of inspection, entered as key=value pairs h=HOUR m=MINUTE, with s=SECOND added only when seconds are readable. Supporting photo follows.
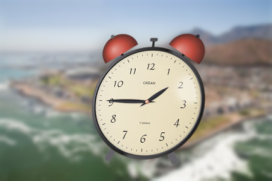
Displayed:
h=1 m=45
